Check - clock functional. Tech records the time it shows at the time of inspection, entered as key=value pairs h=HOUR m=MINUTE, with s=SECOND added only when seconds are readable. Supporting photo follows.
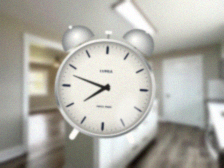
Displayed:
h=7 m=48
